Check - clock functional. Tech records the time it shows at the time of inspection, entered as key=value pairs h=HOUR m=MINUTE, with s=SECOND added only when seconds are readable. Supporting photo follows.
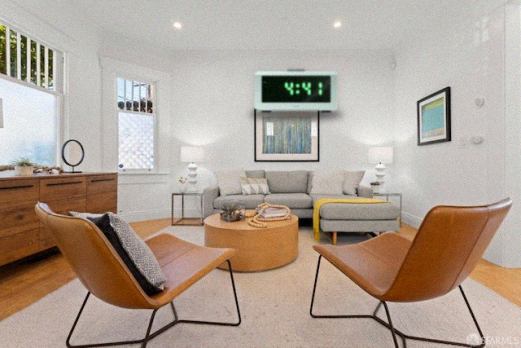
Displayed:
h=4 m=41
